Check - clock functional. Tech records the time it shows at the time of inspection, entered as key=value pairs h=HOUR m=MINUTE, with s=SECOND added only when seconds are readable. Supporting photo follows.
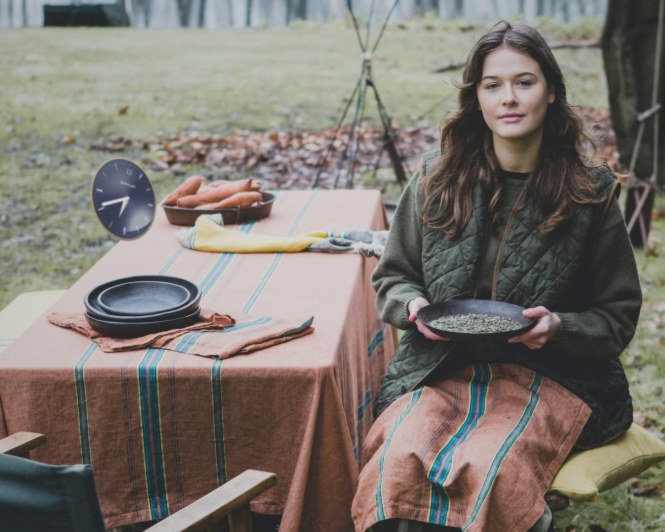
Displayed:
h=6 m=41
